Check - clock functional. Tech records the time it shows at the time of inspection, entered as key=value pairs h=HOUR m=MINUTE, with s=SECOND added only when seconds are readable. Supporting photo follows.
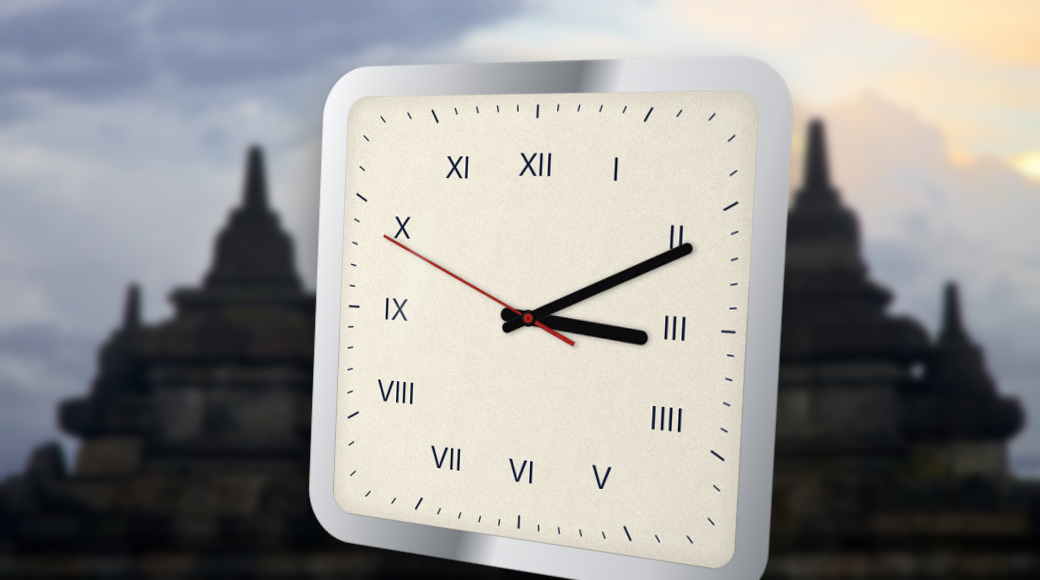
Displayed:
h=3 m=10 s=49
